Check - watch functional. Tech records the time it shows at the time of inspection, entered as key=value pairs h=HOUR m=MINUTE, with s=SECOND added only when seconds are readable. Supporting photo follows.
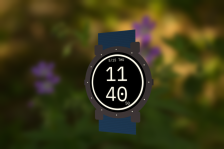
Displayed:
h=11 m=40
